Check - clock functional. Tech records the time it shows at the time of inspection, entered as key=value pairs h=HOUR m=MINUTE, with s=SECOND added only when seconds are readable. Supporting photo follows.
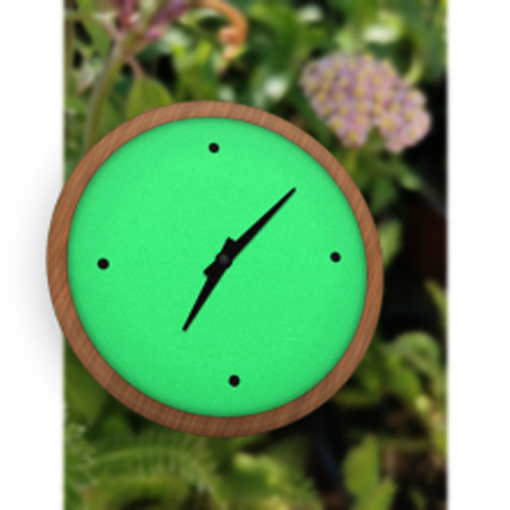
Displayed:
h=7 m=8
